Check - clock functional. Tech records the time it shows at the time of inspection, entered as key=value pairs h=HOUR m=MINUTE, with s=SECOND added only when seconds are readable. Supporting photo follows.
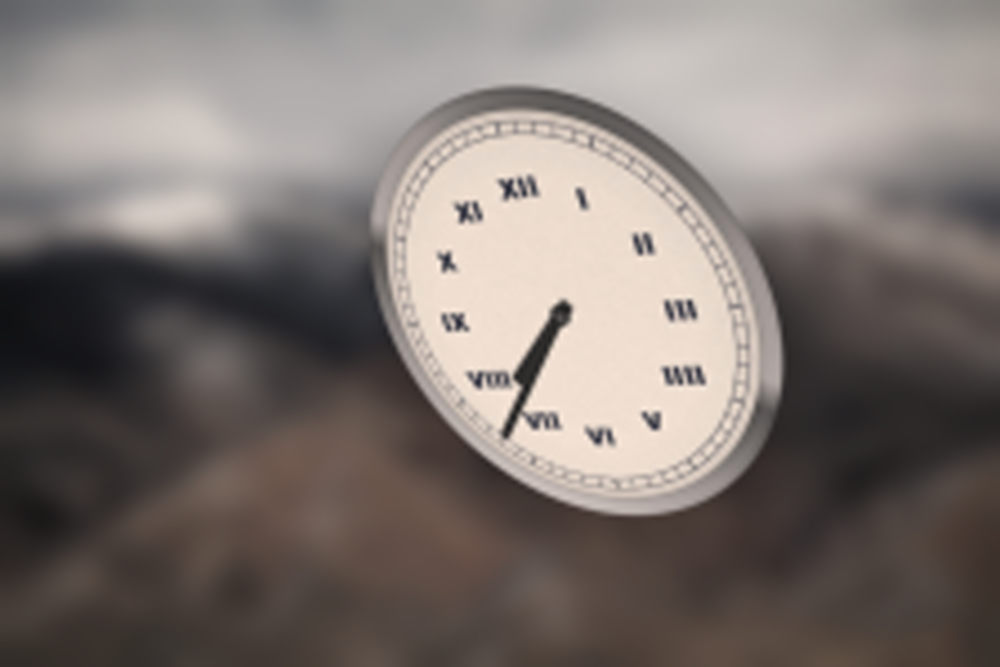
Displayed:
h=7 m=37
